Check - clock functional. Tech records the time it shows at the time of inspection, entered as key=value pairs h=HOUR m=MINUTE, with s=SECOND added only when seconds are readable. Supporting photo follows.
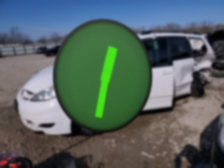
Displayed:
h=12 m=32
